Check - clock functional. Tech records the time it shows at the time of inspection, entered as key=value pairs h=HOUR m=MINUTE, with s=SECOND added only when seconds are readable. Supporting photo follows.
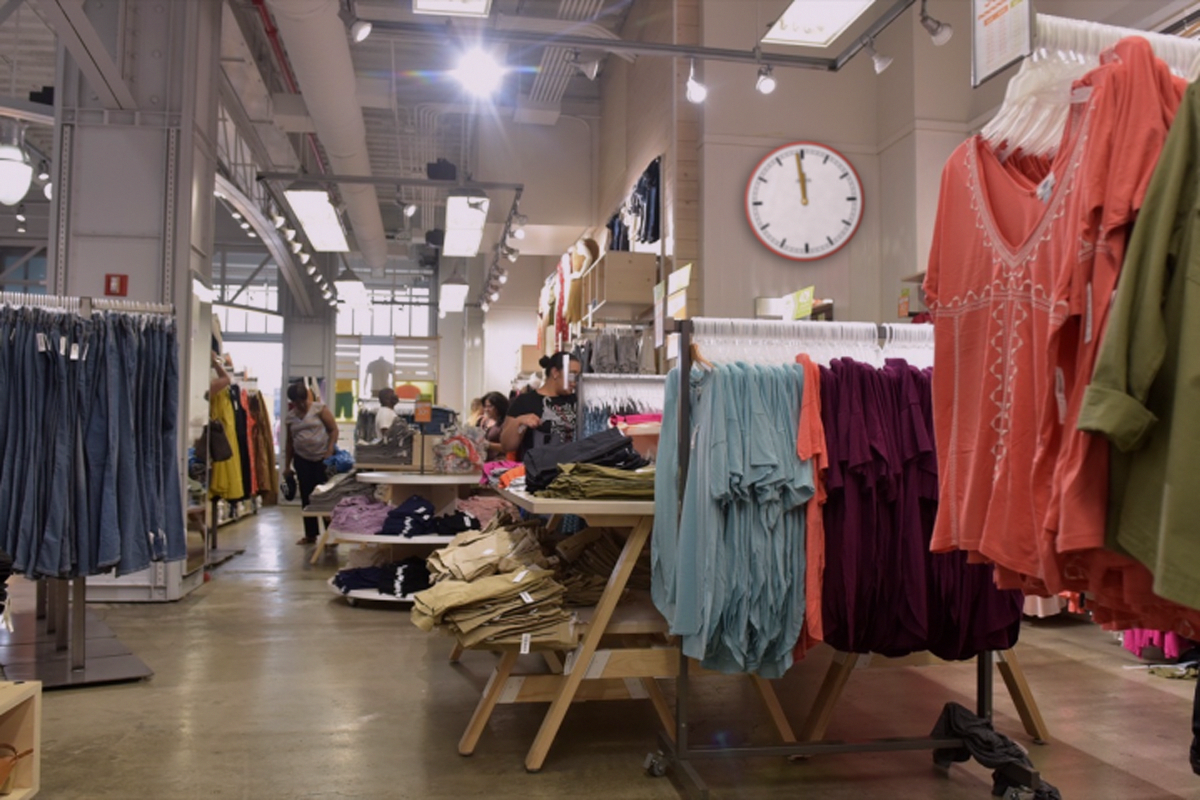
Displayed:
h=11 m=59
